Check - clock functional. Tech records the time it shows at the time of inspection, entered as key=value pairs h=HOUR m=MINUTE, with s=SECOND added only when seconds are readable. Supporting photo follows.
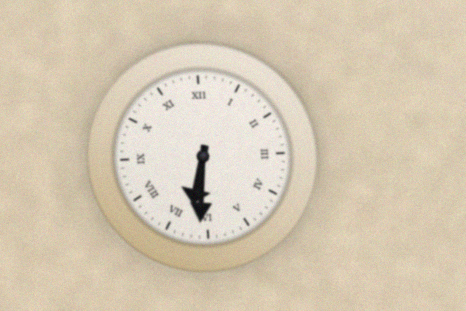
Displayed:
h=6 m=31
